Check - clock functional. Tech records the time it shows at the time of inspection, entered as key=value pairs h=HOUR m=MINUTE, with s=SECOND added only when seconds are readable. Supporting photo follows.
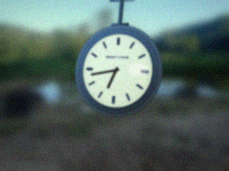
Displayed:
h=6 m=43
